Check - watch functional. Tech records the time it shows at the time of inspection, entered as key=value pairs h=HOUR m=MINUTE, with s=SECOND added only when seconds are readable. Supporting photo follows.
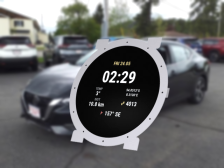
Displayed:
h=2 m=29
